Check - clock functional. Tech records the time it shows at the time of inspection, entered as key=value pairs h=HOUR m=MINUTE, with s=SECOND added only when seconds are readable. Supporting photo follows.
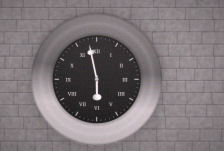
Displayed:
h=5 m=58
